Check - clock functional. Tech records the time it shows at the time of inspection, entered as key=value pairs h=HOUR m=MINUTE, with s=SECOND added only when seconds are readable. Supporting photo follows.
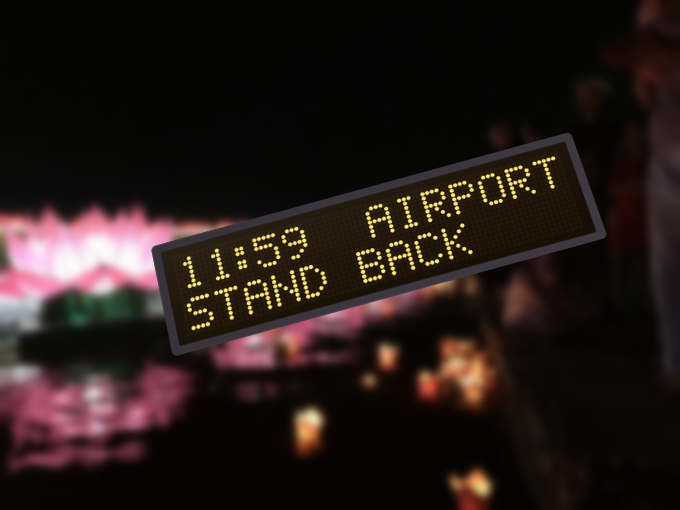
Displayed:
h=11 m=59
